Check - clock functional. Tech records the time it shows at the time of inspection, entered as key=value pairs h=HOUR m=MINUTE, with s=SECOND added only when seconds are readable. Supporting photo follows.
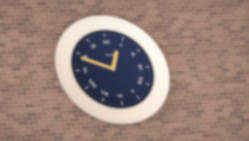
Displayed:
h=12 m=49
